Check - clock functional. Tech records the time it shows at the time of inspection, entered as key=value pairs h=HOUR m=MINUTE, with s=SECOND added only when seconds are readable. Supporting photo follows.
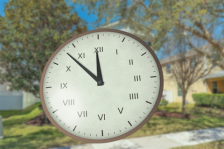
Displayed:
h=11 m=53
